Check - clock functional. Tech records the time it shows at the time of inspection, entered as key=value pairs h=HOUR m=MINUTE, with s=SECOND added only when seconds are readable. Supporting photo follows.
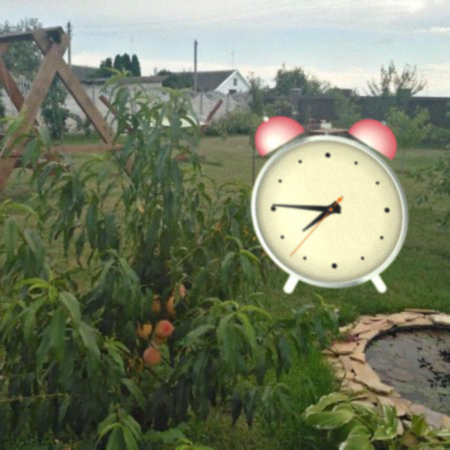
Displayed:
h=7 m=45 s=37
